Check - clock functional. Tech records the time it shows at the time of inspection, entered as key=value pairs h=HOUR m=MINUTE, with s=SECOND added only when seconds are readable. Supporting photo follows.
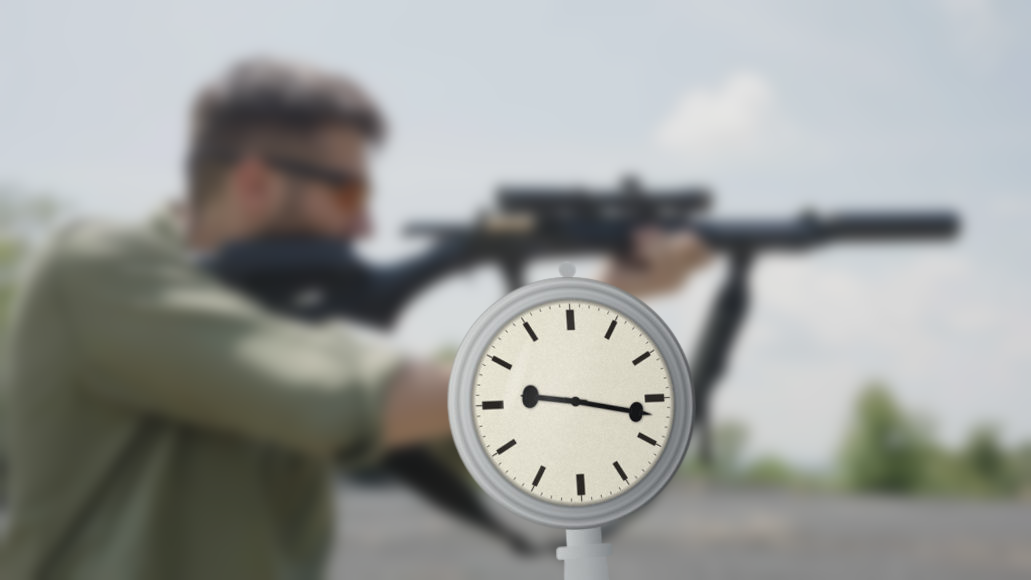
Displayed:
h=9 m=17
